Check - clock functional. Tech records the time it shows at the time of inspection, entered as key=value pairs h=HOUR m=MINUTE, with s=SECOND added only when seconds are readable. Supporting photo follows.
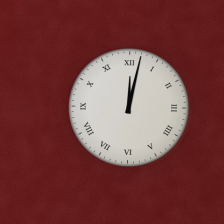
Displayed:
h=12 m=2
